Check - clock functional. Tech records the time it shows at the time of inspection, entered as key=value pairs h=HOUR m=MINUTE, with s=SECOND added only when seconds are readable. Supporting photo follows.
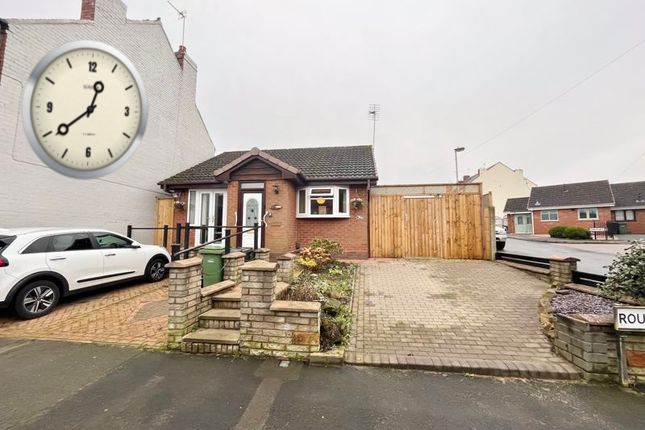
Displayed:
h=12 m=39
